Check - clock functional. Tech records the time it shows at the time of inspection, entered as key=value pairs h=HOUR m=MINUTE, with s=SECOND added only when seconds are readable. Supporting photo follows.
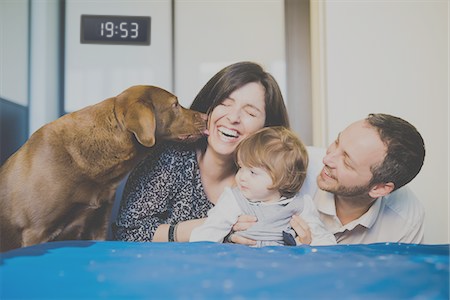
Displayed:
h=19 m=53
